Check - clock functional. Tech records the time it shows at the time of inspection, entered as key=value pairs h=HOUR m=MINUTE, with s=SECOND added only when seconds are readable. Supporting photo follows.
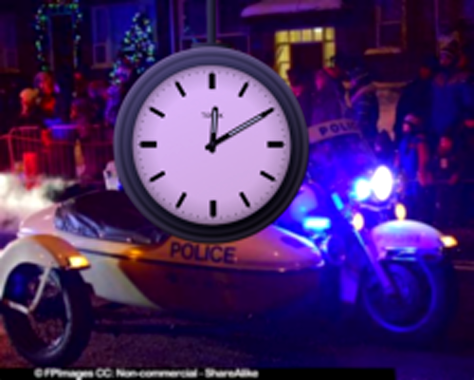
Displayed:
h=12 m=10
